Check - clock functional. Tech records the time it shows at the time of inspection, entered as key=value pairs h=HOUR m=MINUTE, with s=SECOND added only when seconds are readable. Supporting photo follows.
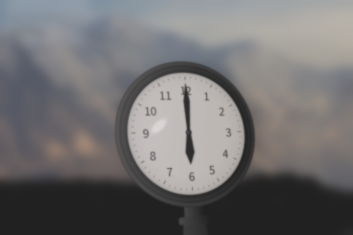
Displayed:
h=6 m=0
